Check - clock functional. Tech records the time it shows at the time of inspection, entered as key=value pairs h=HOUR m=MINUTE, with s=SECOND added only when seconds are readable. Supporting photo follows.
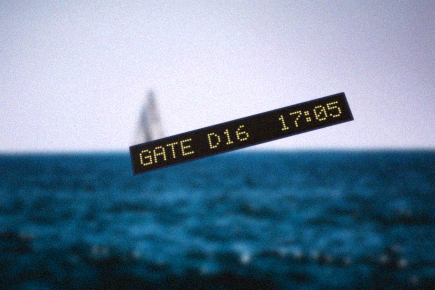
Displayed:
h=17 m=5
